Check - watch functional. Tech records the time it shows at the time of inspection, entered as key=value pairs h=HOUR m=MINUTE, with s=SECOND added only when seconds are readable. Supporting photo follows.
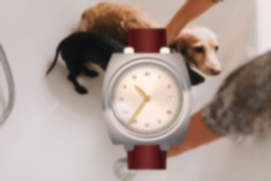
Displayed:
h=10 m=36
